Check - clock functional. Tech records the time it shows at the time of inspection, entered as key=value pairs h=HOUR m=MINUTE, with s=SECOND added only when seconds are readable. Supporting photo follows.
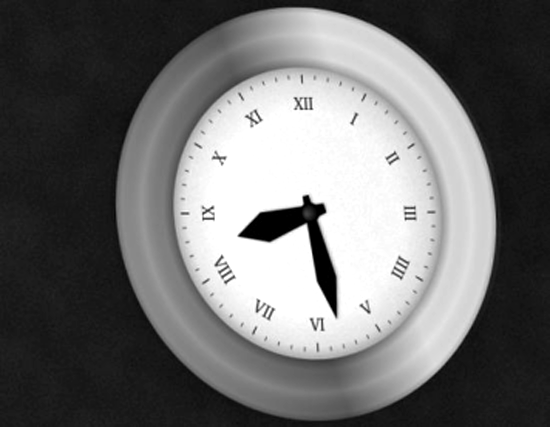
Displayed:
h=8 m=28
